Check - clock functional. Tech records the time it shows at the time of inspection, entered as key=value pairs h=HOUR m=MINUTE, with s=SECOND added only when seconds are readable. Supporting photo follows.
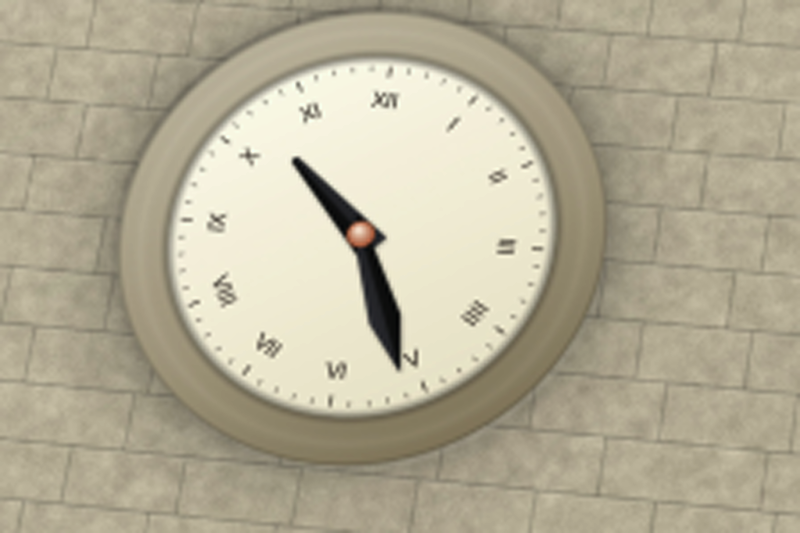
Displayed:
h=10 m=26
